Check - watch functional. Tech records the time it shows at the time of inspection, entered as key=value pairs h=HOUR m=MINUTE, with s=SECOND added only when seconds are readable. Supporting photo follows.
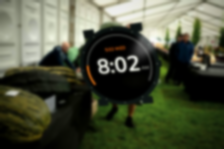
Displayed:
h=8 m=2
